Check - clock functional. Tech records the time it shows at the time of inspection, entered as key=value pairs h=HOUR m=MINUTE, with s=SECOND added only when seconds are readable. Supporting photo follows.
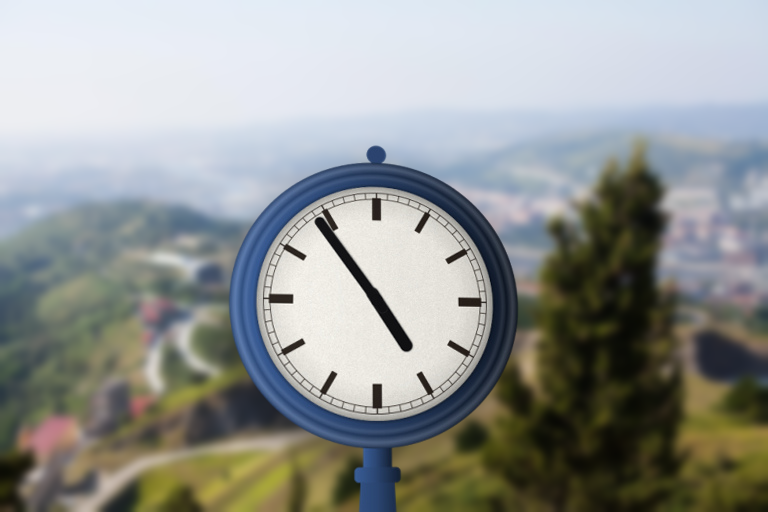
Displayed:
h=4 m=54
